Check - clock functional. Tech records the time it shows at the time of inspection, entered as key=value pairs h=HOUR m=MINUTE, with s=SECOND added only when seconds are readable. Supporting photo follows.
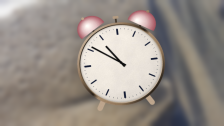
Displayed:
h=10 m=51
